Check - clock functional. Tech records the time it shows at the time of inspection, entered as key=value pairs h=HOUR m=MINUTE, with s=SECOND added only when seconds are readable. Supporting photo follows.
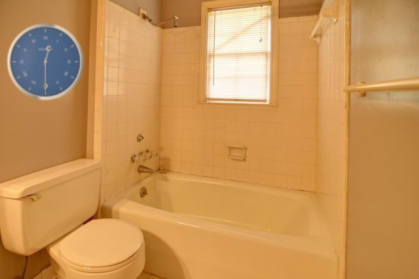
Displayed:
h=12 m=30
